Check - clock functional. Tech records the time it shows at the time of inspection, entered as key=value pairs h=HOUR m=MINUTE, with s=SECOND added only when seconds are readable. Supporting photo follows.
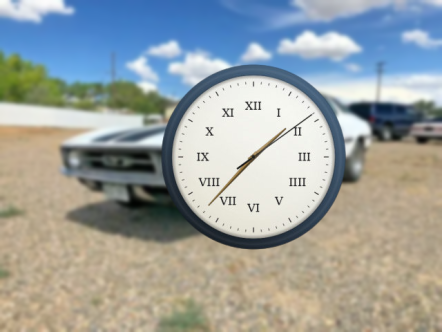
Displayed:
h=1 m=37 s=9
